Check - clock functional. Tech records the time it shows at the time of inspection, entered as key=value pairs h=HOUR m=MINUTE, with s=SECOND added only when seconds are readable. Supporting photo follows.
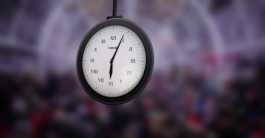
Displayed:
h=6 m=4
